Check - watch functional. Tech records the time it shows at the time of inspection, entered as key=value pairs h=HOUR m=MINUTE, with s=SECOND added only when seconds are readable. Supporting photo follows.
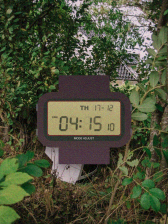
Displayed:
h=4 m=15 s=10
